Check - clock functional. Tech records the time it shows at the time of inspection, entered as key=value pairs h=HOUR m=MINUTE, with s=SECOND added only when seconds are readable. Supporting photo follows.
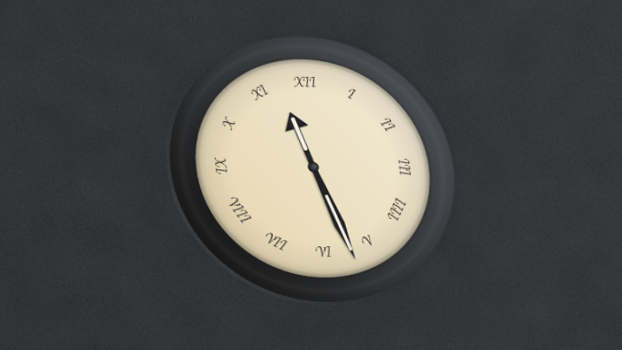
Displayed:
h=11 m=27
